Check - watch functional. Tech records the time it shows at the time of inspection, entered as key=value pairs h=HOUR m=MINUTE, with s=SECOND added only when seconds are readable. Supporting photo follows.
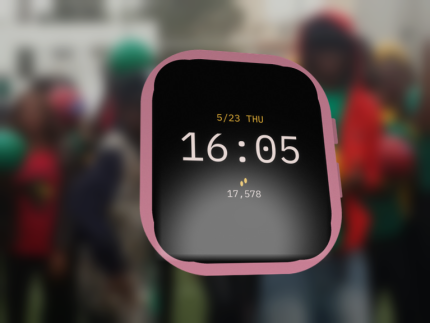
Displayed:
h=16 m=5
